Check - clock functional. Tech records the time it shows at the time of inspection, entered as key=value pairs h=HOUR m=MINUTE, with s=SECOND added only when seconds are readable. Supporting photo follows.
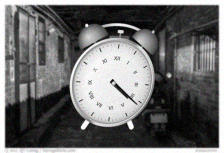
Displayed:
h=4 m=21
